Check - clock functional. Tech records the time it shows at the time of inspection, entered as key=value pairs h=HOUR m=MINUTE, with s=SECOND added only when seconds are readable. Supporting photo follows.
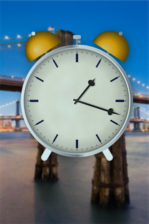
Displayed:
h=1 m=18
